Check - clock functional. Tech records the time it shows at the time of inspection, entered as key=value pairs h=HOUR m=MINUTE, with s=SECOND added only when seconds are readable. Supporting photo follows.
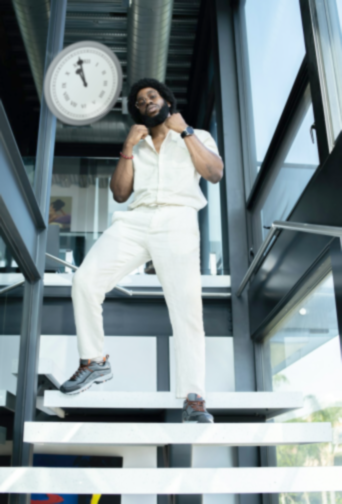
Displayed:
h=10 m=57
